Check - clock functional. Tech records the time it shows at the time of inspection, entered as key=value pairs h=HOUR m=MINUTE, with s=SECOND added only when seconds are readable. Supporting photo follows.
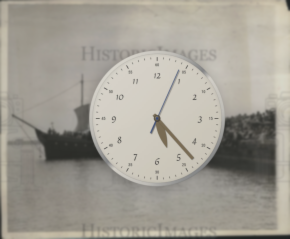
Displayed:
h=5 m=23 s=4
